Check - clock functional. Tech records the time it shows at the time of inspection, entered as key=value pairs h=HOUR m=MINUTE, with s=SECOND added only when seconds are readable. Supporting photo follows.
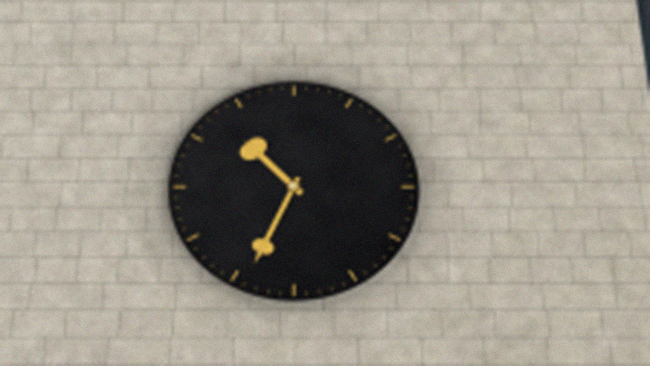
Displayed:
h=10 m=34
